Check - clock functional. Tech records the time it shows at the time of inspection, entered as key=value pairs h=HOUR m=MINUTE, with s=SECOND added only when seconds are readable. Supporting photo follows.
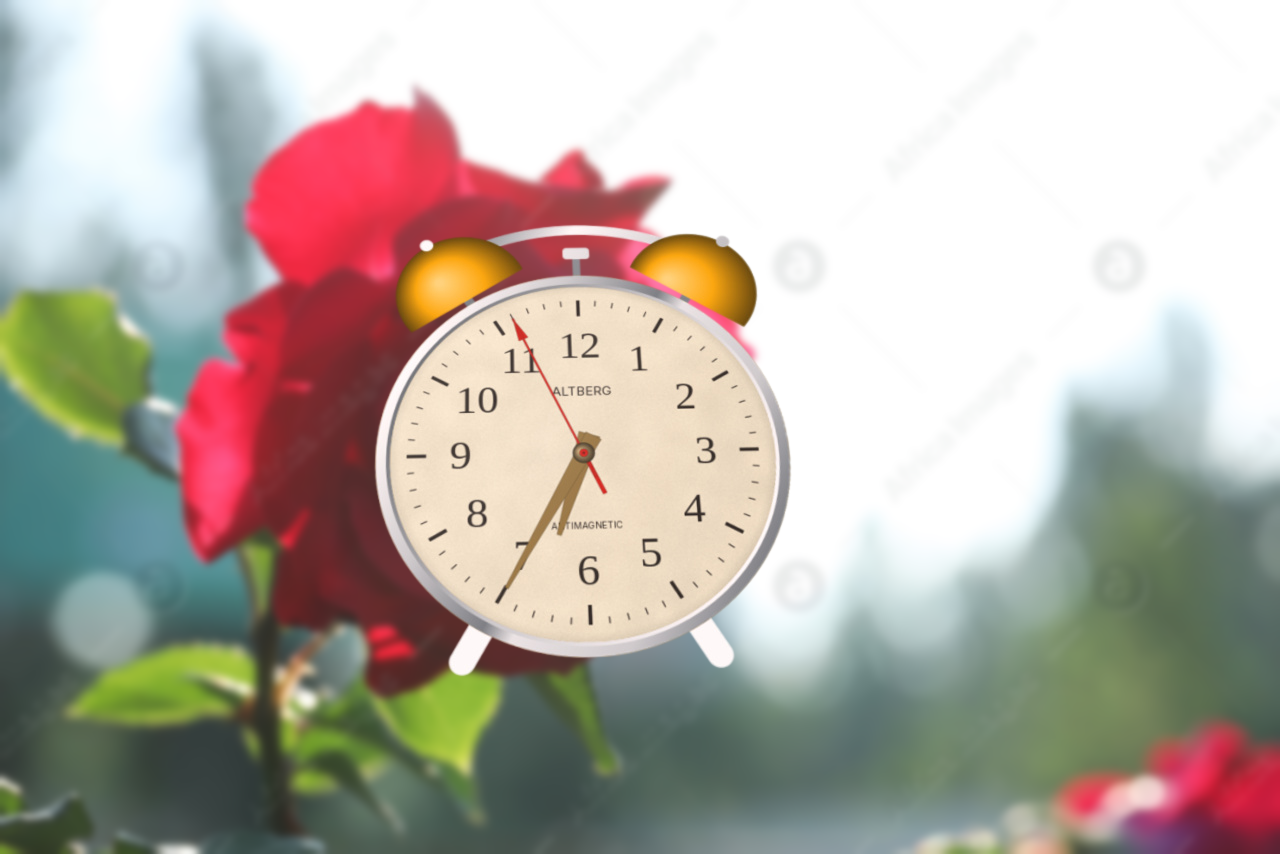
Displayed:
h=6 m=34 s=56
